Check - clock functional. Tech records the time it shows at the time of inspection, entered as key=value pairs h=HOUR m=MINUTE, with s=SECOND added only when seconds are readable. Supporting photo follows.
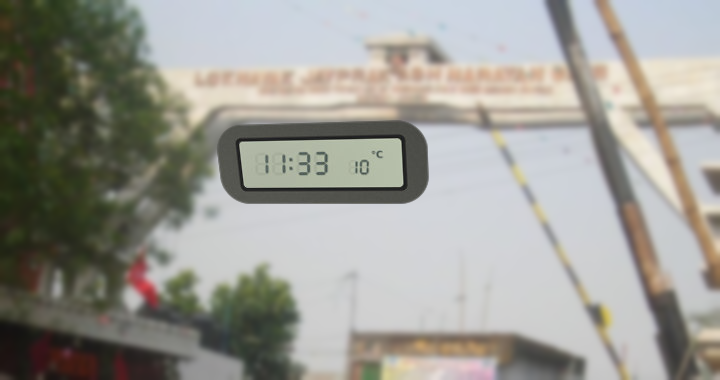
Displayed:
h=11 m=33
